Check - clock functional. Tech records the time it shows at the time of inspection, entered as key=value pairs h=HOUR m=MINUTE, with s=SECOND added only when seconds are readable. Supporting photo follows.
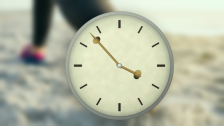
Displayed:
h=3 m=53
